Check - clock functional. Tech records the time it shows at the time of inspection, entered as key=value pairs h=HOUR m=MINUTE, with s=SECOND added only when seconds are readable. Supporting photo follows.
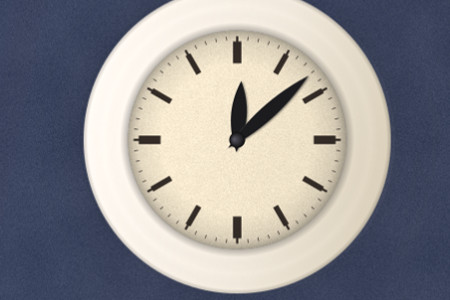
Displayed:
h=12 m=8
